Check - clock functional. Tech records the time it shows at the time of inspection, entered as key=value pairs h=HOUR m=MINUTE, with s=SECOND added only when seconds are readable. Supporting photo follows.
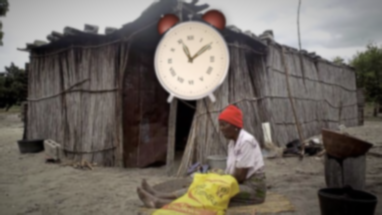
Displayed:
h=11 m=9
